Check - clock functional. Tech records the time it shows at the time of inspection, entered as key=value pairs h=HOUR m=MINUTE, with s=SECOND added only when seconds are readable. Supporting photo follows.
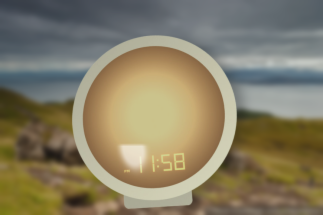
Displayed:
h=11 m=58
